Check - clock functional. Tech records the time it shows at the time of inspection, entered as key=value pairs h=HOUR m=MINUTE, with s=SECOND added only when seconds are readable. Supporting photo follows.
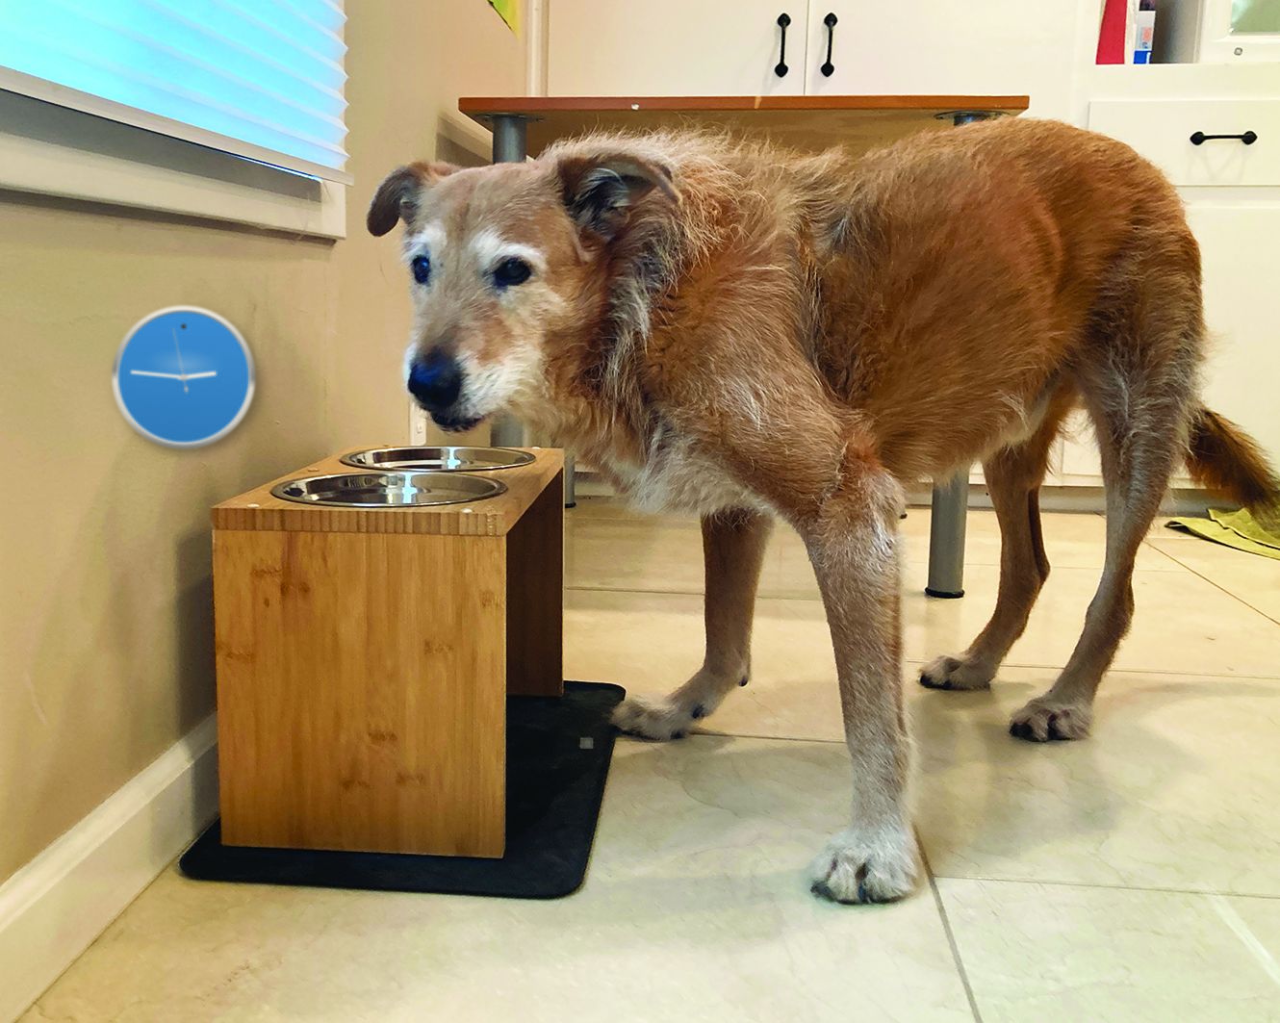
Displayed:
h=2 m=45 s=58
